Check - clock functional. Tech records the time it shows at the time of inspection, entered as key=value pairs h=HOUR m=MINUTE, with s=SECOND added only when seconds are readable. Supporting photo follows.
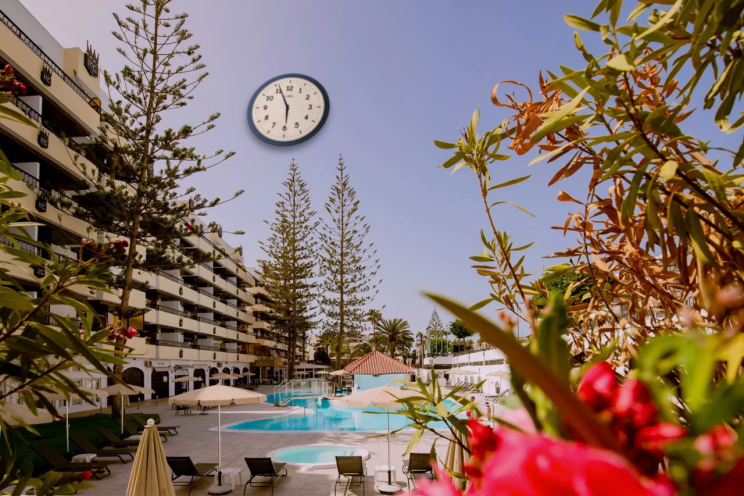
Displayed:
h=5 m=56
